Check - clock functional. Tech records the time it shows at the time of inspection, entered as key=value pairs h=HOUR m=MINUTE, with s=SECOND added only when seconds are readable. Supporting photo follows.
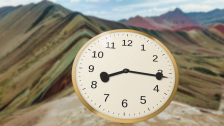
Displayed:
h=8 m=16
